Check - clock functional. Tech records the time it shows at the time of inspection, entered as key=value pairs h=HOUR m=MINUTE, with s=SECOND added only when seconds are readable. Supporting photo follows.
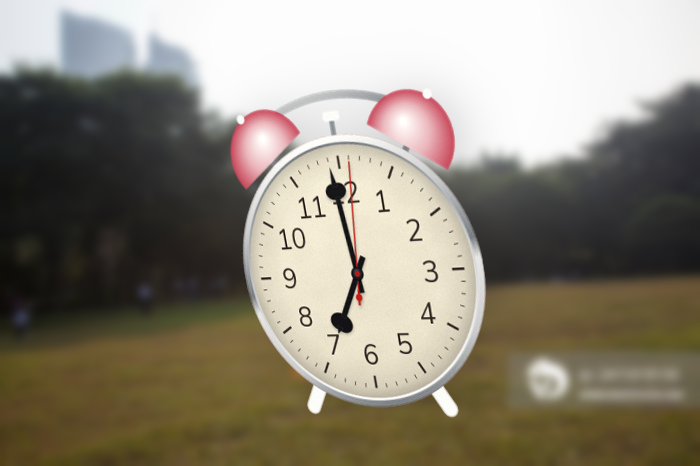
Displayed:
h=6 m=59 s=1
